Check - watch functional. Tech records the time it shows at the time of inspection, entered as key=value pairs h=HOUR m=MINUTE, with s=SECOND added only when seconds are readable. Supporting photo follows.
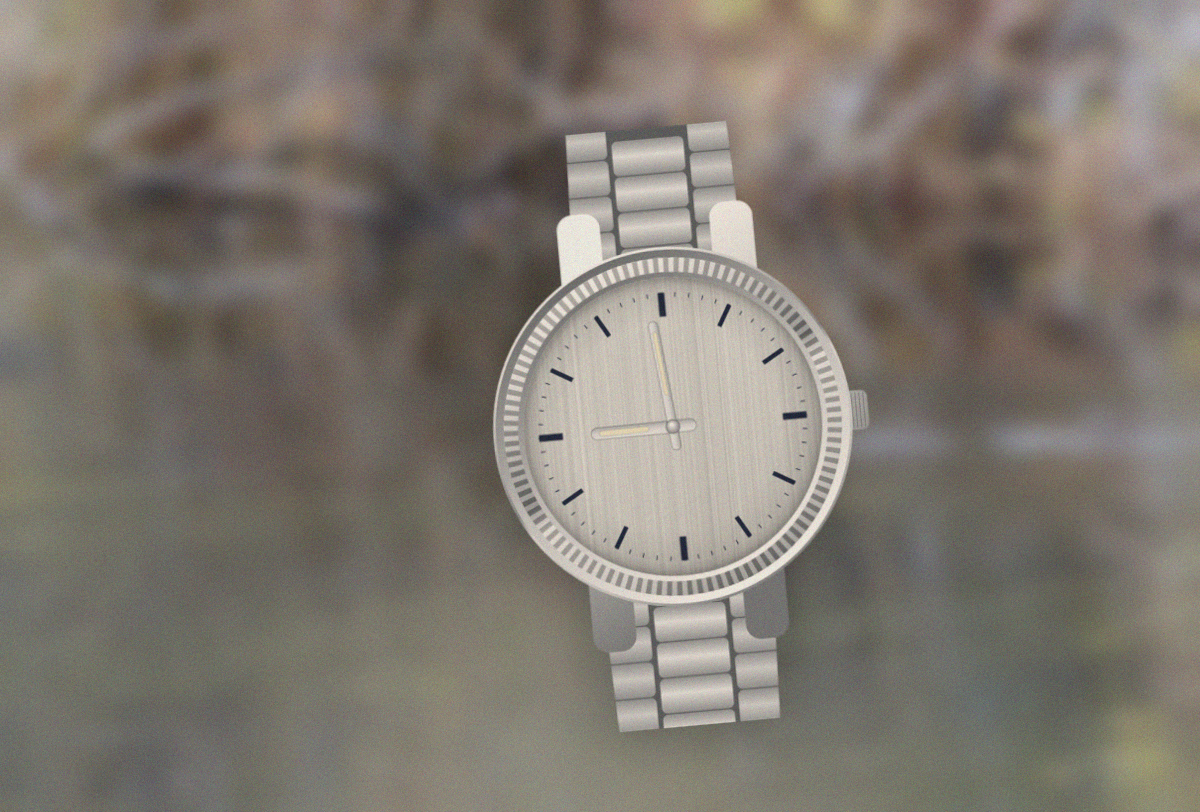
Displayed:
h=8 m=59
